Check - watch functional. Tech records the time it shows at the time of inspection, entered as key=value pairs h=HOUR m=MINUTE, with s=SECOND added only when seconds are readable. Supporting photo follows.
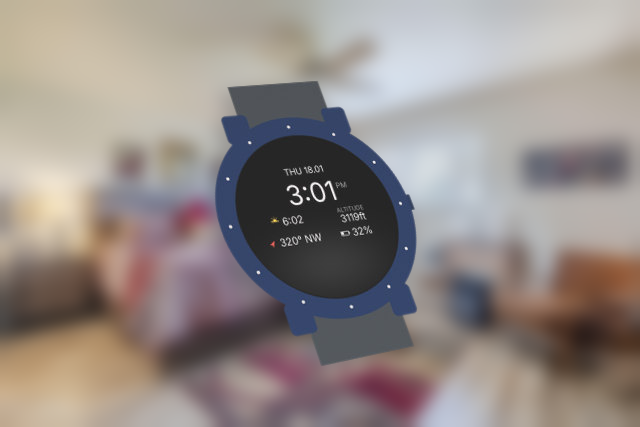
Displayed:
h=3 m=1
